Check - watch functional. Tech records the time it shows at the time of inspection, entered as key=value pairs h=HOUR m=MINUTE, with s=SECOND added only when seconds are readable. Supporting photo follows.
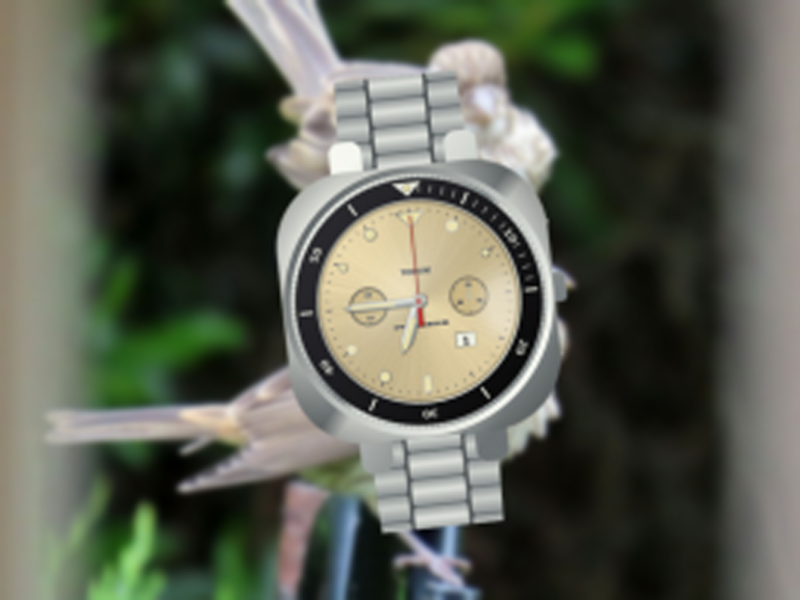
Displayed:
h=6 m=45
